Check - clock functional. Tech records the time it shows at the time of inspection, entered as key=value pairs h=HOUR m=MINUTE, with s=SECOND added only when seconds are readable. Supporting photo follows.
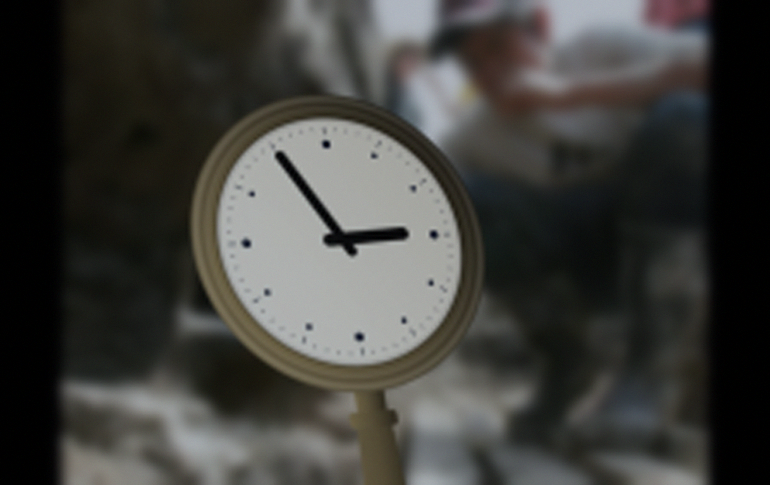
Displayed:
h=2 m=55
